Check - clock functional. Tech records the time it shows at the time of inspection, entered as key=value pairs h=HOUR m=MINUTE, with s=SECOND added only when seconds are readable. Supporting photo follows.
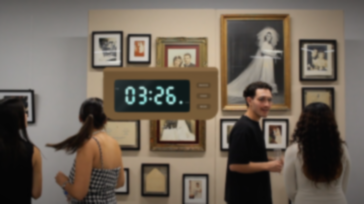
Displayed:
h=3 m=26
